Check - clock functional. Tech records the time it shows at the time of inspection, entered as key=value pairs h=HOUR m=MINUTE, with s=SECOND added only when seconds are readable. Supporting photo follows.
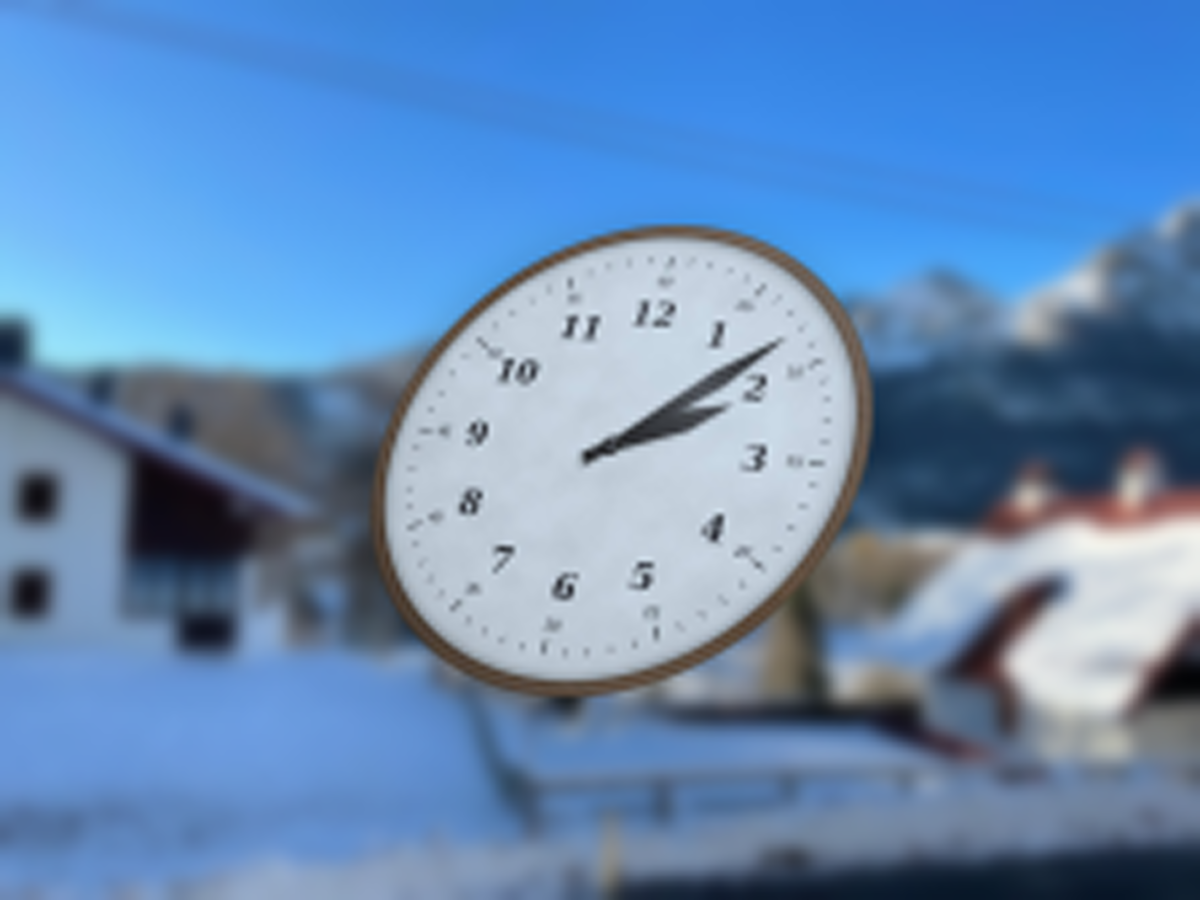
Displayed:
h=2 m=8
